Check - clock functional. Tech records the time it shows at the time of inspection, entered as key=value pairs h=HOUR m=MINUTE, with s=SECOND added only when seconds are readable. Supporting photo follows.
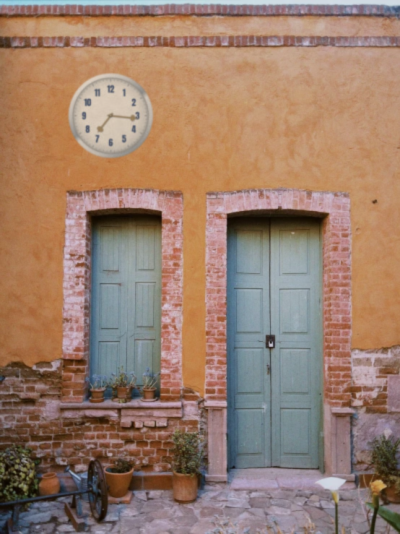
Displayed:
h=7 m=16
